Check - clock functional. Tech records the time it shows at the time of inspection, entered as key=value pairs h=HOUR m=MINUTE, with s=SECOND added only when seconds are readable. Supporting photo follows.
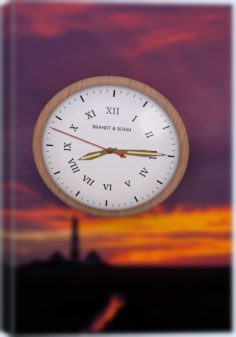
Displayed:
h=8 m=14 s=48
